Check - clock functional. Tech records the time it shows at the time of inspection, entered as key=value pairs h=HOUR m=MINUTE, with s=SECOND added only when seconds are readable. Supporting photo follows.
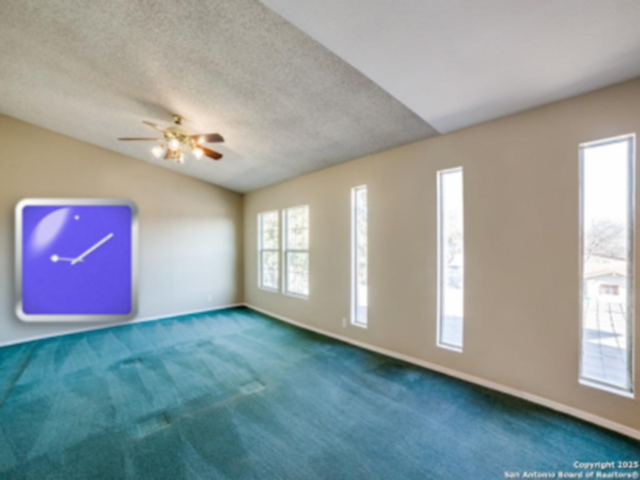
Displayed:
h=9 m=9
